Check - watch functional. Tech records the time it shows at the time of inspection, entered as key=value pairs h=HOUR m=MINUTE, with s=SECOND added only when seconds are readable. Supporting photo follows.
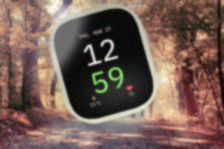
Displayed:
h=12 m=59
